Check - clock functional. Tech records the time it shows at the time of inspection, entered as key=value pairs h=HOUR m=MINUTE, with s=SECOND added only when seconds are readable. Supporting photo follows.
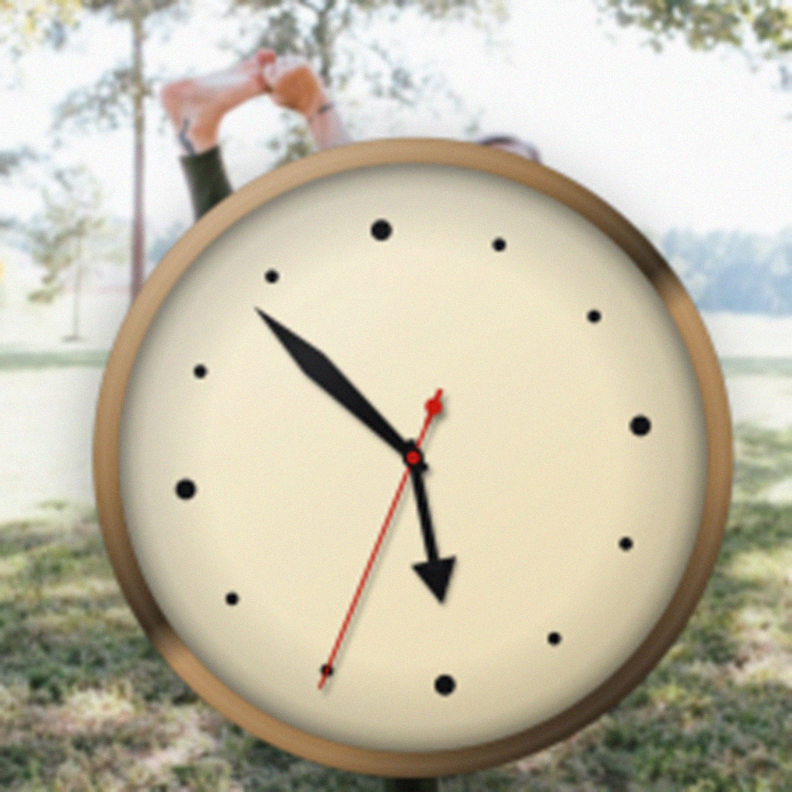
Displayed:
h=5 m=53 s=35
